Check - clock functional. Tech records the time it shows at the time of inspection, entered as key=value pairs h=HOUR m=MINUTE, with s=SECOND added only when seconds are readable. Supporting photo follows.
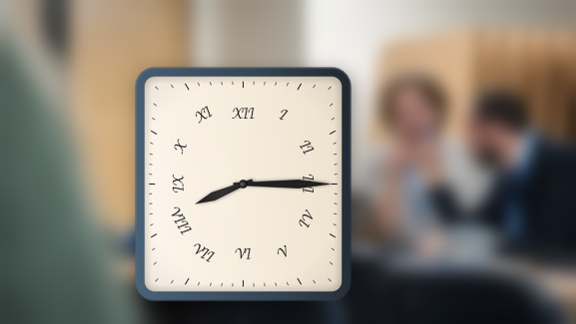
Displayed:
h=8 m=15
